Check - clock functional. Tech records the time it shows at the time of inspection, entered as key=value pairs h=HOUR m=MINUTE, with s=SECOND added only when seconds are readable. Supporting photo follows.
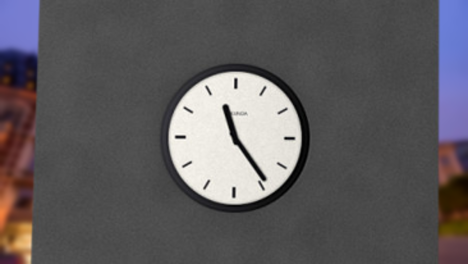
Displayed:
h=11 m=24
